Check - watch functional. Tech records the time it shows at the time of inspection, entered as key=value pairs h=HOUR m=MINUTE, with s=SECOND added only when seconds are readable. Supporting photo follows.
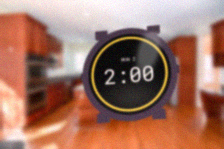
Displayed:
h=2 m=0
